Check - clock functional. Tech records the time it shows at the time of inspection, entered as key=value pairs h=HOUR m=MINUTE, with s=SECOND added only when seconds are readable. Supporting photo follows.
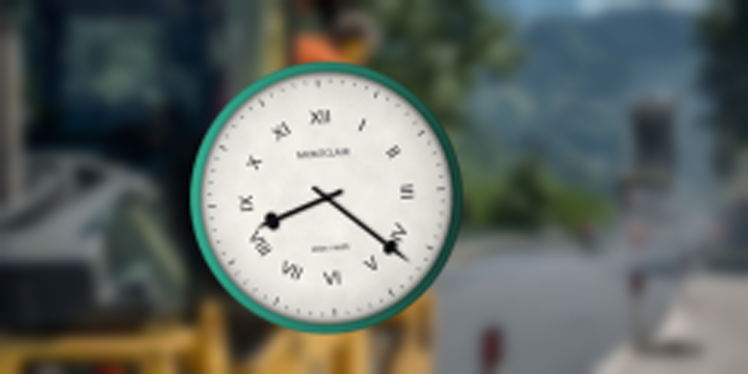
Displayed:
h=8 m=22
